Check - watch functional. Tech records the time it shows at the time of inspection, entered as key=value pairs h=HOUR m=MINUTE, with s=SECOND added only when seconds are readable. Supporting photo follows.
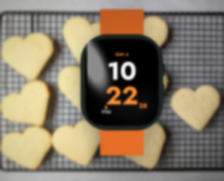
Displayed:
h=10 m=22
